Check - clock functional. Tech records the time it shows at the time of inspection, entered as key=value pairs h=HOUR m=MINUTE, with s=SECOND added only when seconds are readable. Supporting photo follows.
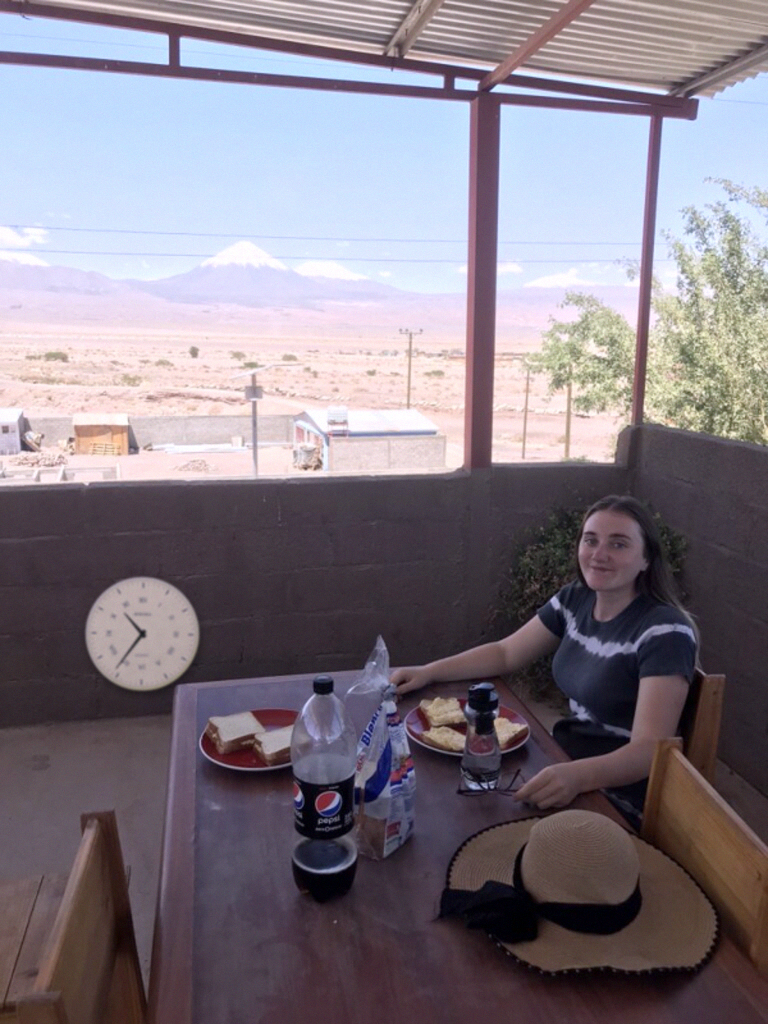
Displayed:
h=10 m=36
